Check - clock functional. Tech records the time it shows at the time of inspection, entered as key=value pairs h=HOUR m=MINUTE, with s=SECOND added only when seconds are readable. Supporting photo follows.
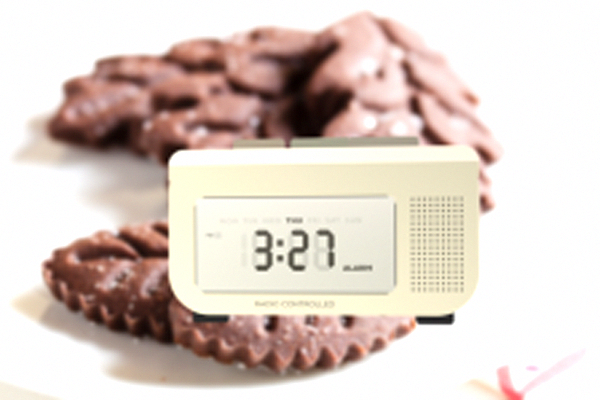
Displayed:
h=3 m=27
